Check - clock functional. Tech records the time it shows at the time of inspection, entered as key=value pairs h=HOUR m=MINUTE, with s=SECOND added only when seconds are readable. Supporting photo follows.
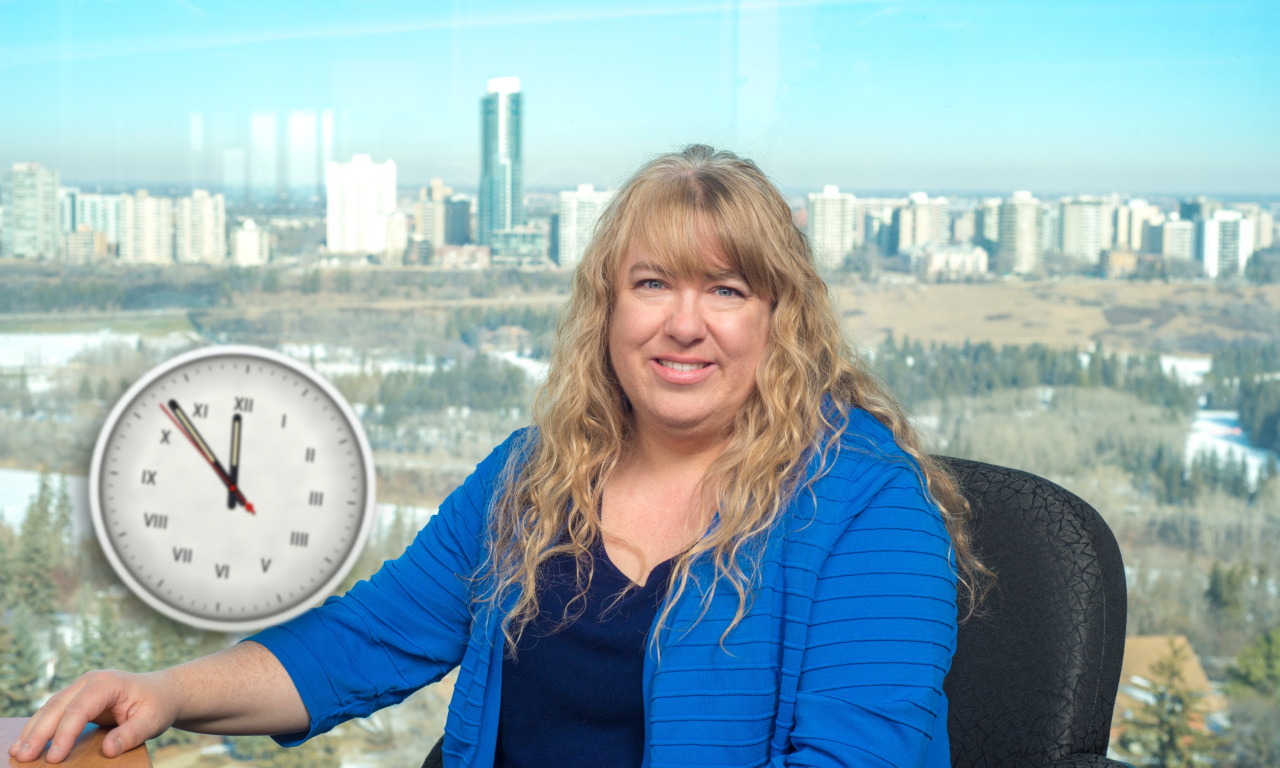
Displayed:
h=11 m=52 s=52
